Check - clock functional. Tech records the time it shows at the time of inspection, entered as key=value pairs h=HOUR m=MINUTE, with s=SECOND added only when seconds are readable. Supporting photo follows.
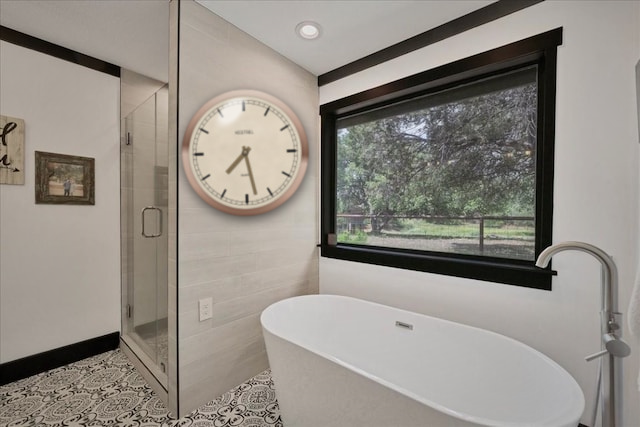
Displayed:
h=7 m=28
